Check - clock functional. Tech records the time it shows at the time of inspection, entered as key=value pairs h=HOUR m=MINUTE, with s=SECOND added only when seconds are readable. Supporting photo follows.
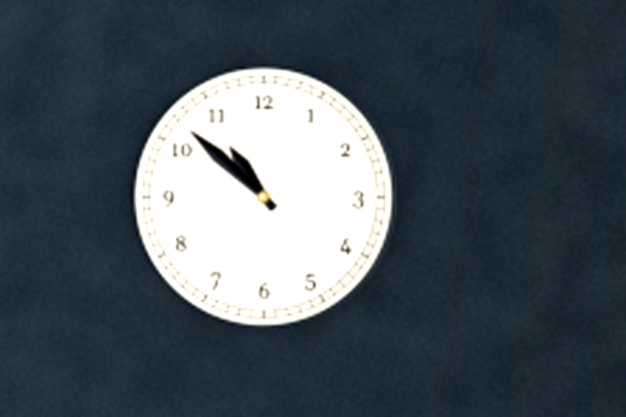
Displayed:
h=10 m=52
